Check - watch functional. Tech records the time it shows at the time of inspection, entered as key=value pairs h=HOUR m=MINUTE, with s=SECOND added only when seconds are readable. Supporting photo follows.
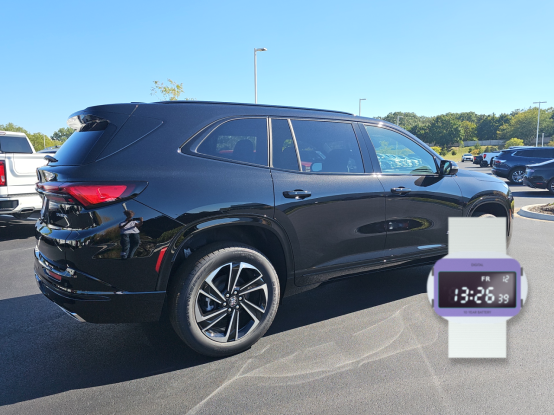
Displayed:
h=13 m=26 s=39
